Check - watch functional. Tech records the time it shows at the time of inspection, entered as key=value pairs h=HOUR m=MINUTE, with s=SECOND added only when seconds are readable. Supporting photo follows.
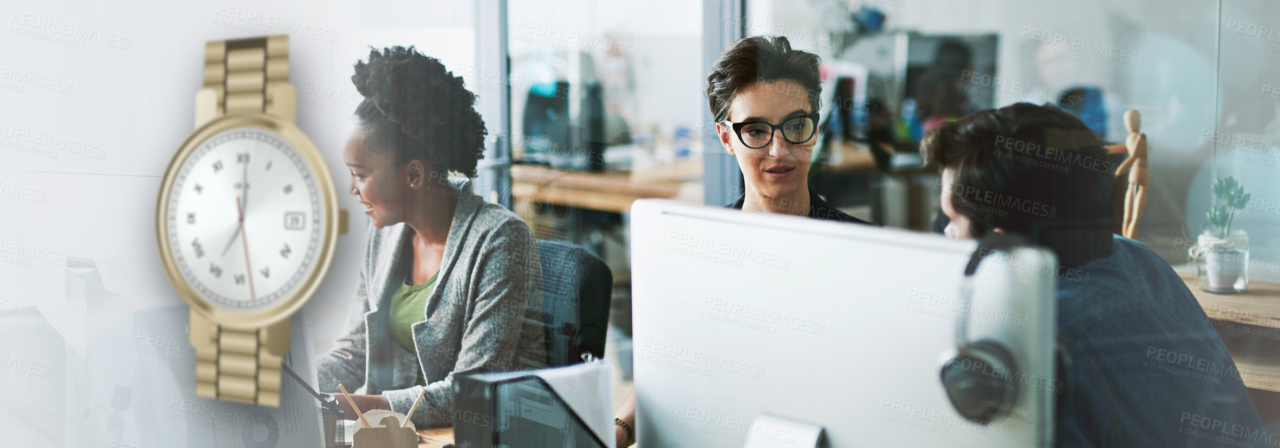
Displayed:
h=7 m=0 s=28
